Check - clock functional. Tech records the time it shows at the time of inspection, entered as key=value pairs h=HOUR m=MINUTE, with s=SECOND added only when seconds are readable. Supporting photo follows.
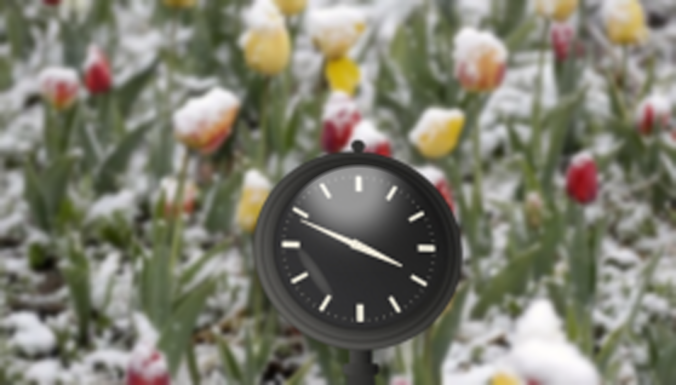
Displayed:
h=3 m=49
